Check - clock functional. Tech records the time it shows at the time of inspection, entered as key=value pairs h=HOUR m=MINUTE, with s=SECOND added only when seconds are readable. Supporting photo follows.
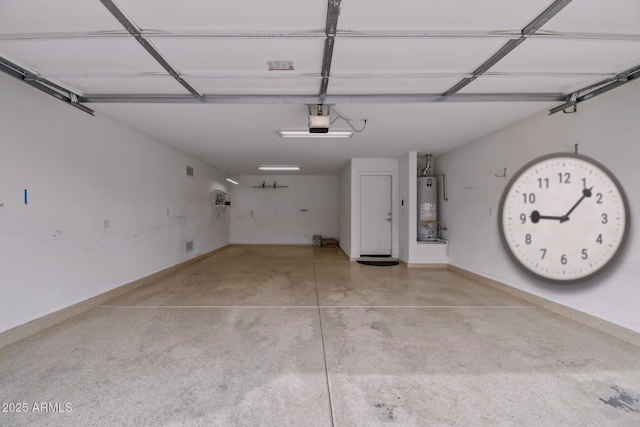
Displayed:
h=9 m=7
